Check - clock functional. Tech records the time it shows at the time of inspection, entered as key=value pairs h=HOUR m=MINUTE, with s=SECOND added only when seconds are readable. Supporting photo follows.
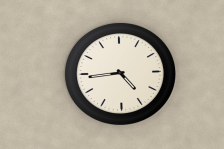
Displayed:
h=4 m=44
